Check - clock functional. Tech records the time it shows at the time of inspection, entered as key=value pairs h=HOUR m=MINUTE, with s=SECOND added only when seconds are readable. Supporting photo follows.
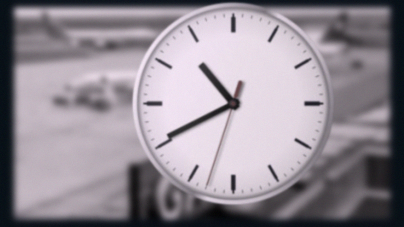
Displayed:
h=10 m=40 s=33
